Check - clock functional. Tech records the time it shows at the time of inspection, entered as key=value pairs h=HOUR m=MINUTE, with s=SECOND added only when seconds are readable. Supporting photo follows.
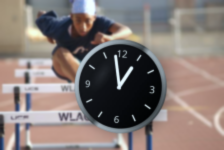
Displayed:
h=12 m=58
